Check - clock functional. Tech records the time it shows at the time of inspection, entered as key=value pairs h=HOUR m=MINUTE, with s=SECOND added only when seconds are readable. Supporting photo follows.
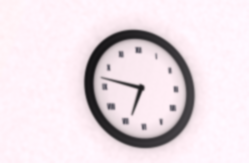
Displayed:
h=6 m=47
